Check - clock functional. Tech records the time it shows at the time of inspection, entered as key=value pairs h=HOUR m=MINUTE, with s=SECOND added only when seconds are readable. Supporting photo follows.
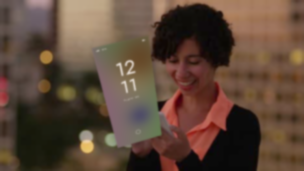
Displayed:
h=12 m=11
